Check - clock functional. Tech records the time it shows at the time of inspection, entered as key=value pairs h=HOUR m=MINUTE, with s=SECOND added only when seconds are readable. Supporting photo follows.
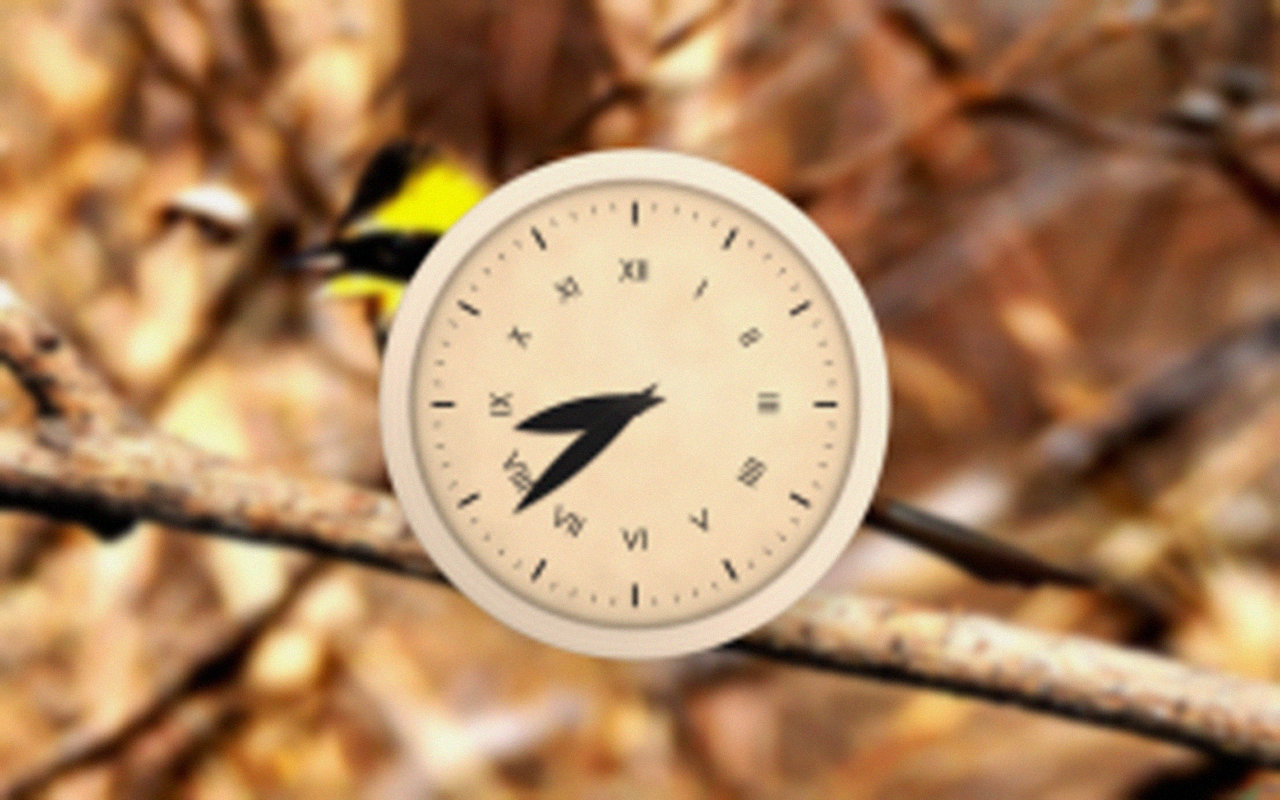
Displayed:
h=8 m=38
